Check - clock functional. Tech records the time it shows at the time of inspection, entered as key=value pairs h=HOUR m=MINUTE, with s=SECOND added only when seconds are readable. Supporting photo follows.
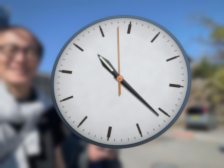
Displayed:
h=10 m=20 s=58
